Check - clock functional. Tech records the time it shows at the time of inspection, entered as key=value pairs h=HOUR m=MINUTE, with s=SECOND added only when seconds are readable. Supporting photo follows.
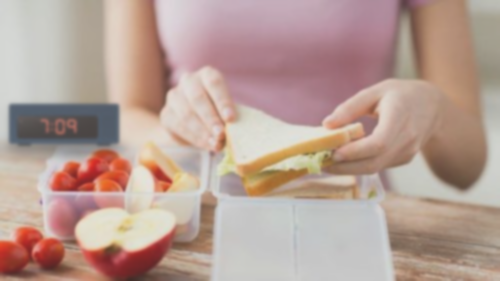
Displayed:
h=7 m=9
